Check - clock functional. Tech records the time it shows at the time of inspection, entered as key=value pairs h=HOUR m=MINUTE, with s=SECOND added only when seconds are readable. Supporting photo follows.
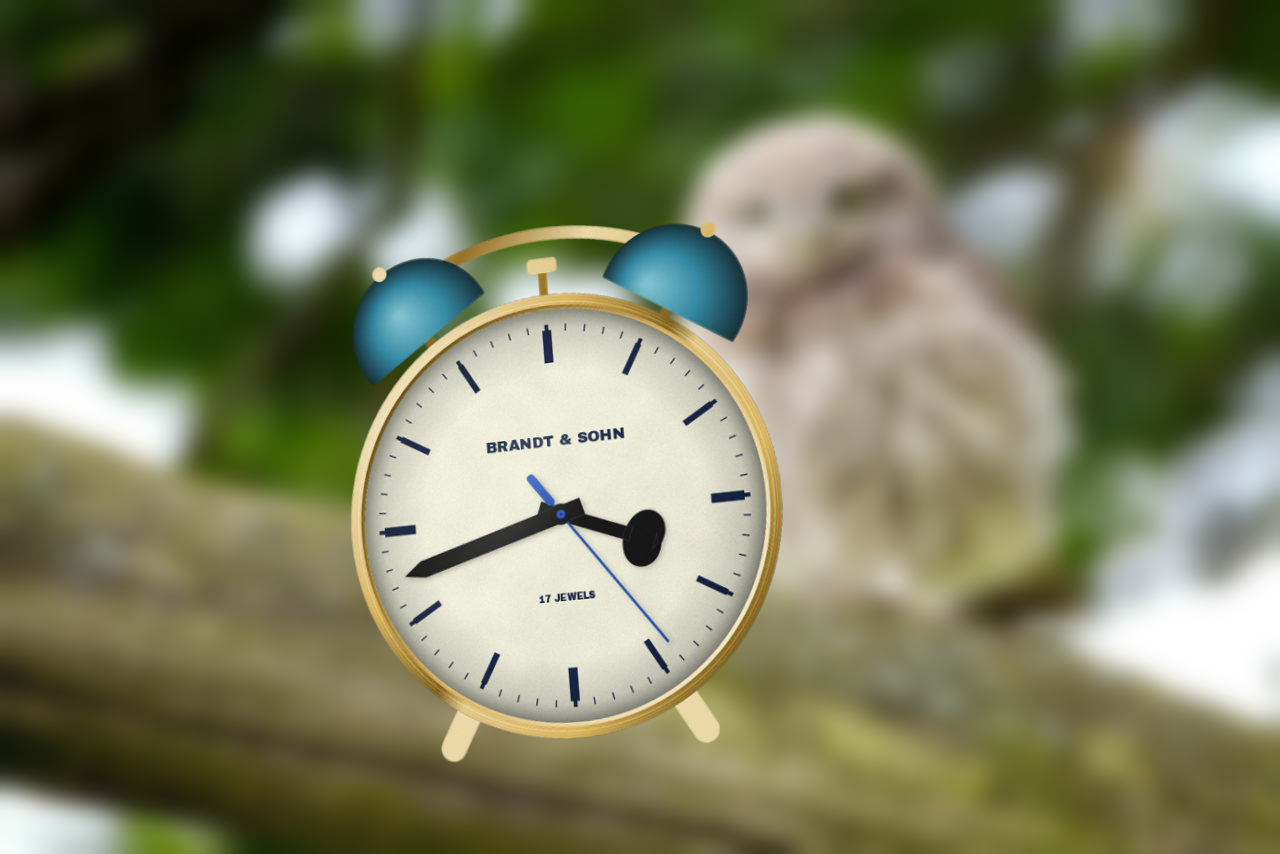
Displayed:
h=3 m=42 s=24
